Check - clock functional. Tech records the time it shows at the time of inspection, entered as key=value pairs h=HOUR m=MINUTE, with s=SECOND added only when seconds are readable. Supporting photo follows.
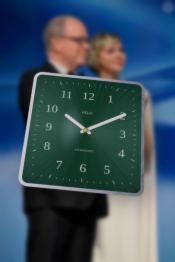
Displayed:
h=10 m=10
